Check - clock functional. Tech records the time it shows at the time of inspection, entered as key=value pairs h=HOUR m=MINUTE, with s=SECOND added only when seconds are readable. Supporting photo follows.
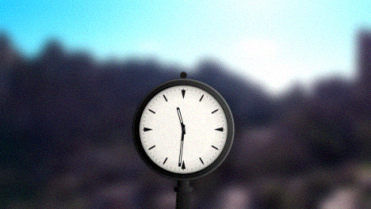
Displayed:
h=11 m=31
